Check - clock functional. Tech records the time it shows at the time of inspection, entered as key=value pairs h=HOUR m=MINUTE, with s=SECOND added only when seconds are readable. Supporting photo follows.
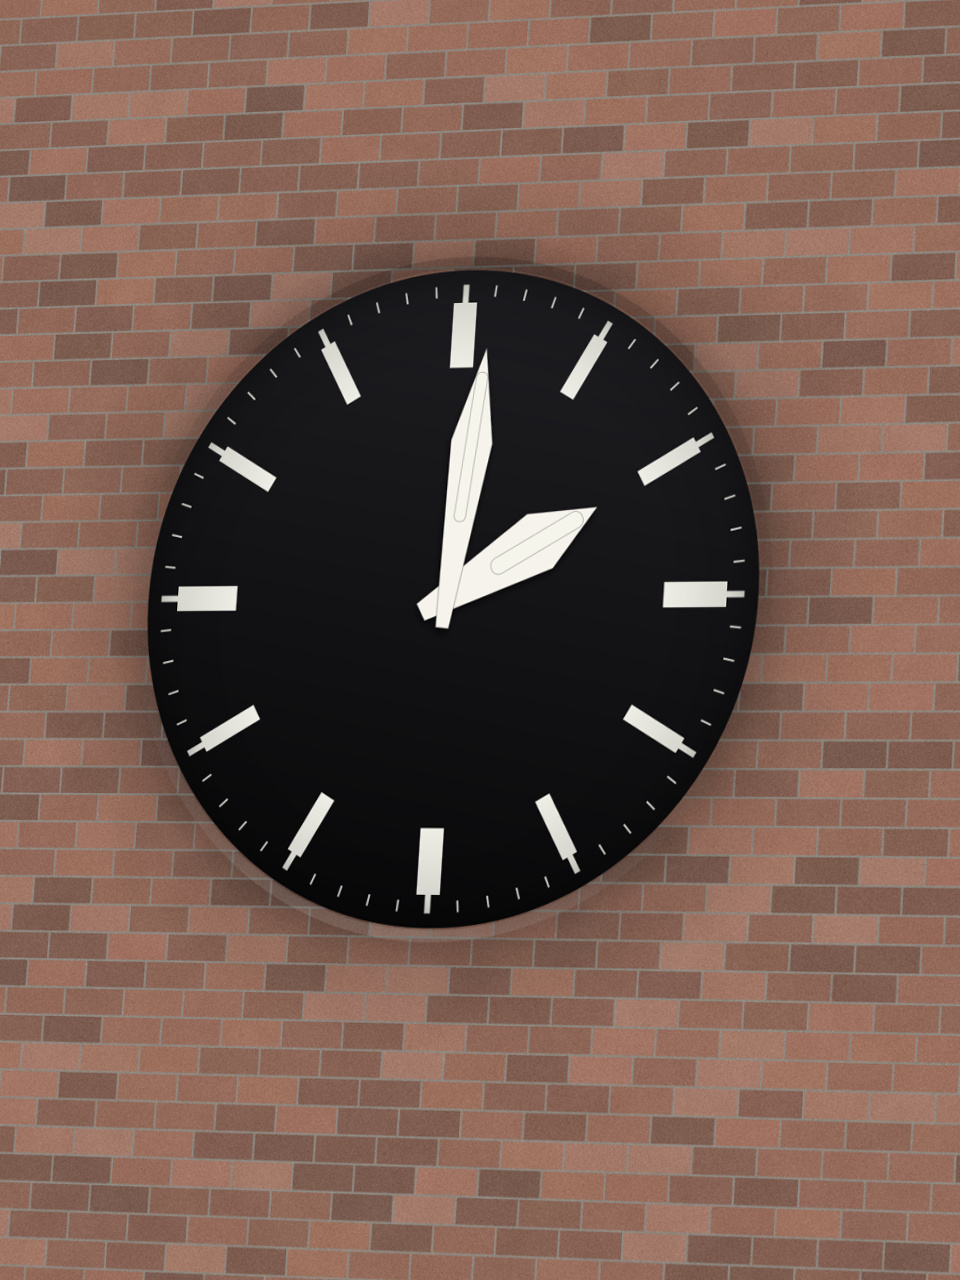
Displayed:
h=2 m=1
